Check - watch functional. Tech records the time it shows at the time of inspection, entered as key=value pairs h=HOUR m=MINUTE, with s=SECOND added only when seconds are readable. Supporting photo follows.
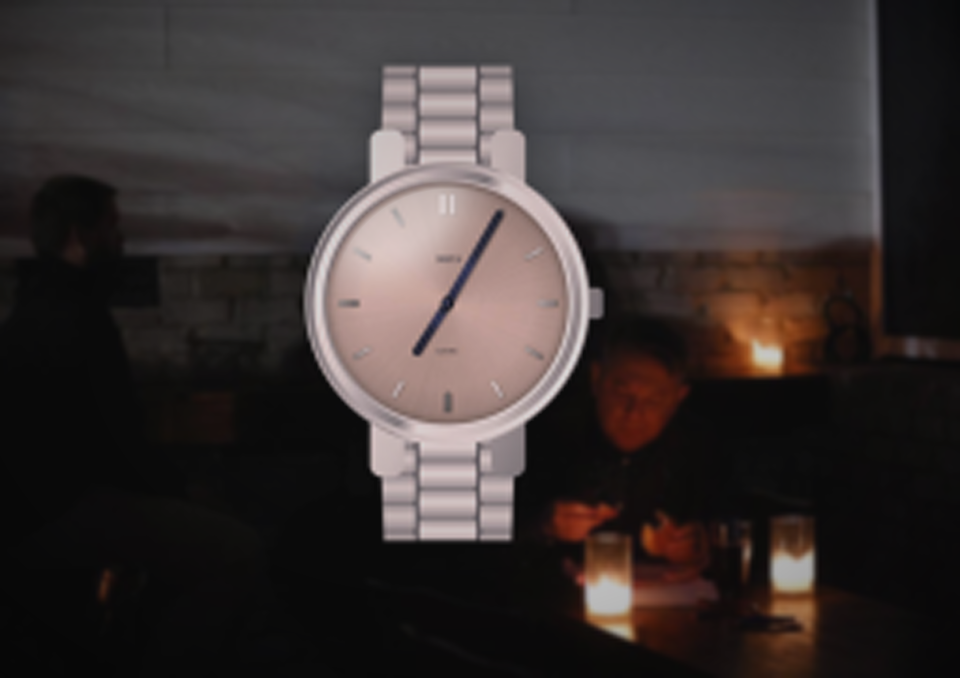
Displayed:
h=7 m=5
